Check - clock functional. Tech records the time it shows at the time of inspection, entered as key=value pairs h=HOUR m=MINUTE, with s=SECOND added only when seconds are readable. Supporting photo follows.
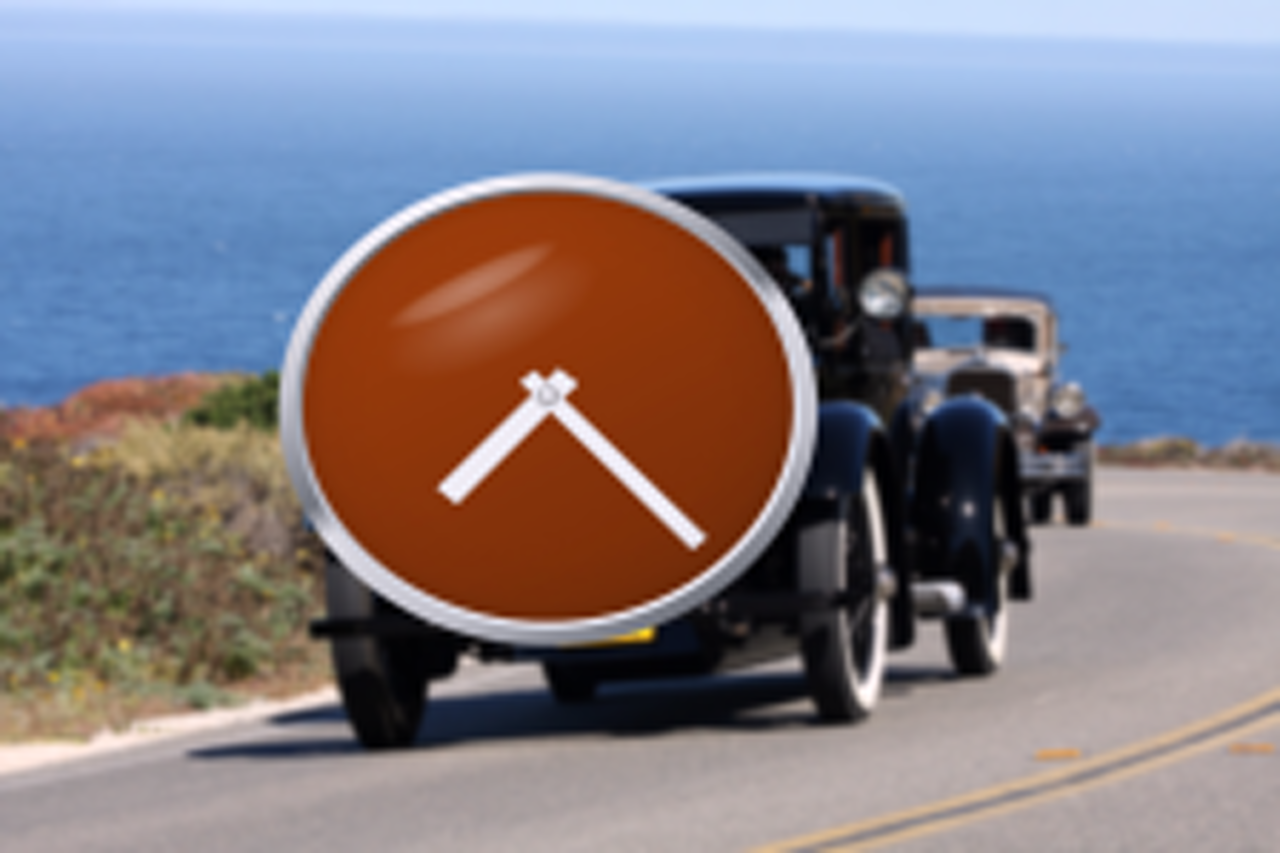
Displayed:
h=7 m=23
